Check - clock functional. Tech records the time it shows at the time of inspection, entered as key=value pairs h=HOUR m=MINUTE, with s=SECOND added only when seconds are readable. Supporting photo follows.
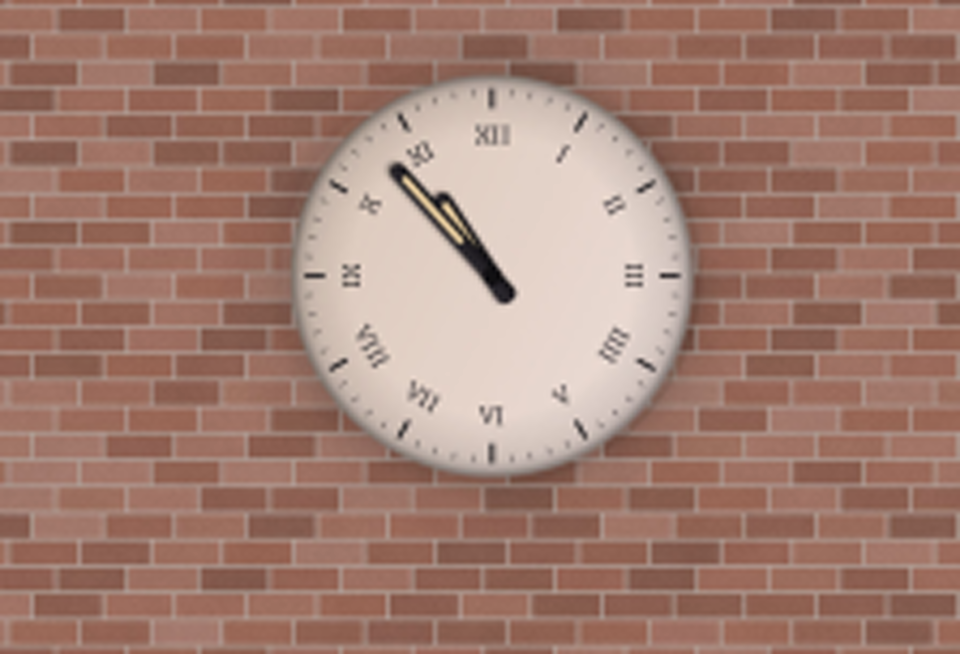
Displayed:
h=10 m=53
